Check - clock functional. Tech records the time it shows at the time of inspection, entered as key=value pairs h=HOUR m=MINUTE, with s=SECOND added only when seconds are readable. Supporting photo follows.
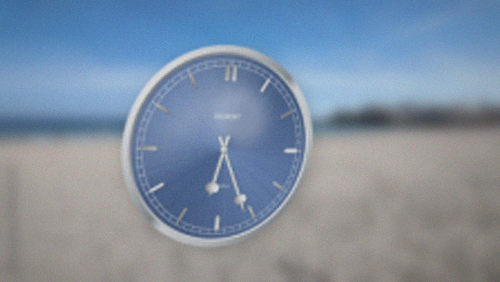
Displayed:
h=6 m=26
